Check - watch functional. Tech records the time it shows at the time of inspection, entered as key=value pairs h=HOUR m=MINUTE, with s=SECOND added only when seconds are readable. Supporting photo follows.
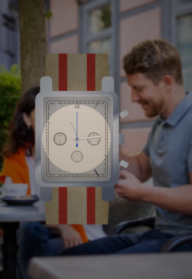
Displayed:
h=11 m=14
